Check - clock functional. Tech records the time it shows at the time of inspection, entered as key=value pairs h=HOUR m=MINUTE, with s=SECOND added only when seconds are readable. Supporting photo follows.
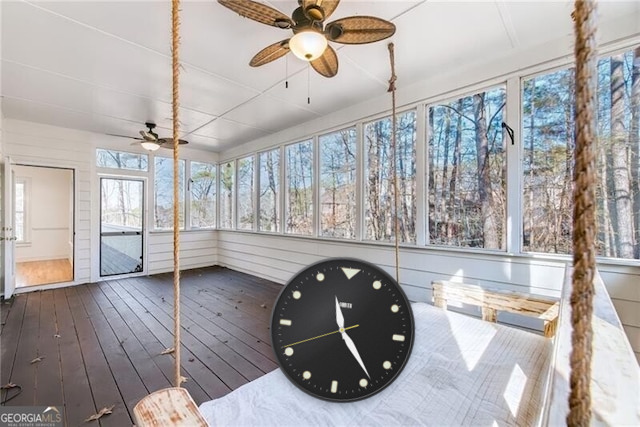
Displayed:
h=11 m=23 s=41
